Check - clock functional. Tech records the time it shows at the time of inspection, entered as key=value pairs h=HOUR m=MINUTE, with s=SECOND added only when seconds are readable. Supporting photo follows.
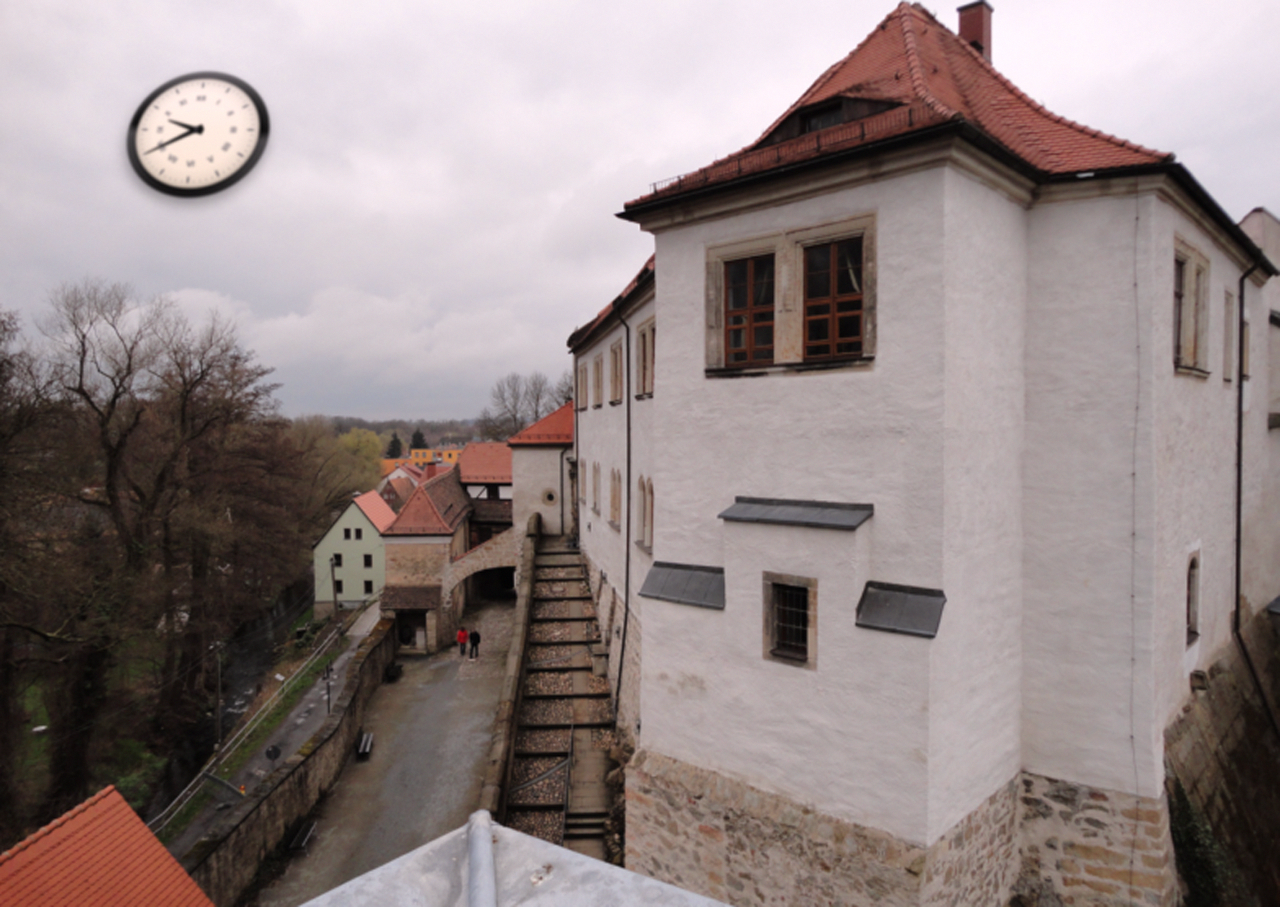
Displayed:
h=9 m=40
